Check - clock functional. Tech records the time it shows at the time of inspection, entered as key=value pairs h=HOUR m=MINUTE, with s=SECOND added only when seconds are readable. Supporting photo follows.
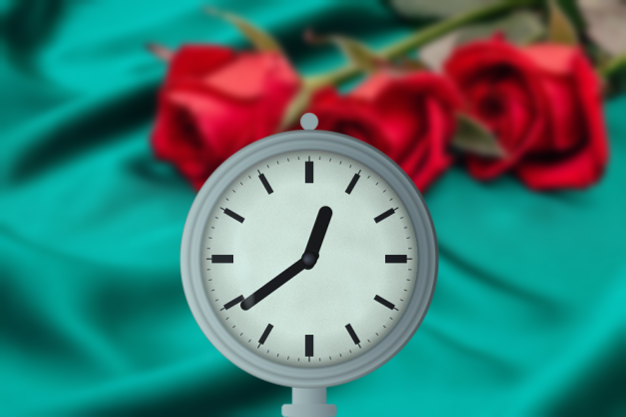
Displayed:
h=12 m=39
